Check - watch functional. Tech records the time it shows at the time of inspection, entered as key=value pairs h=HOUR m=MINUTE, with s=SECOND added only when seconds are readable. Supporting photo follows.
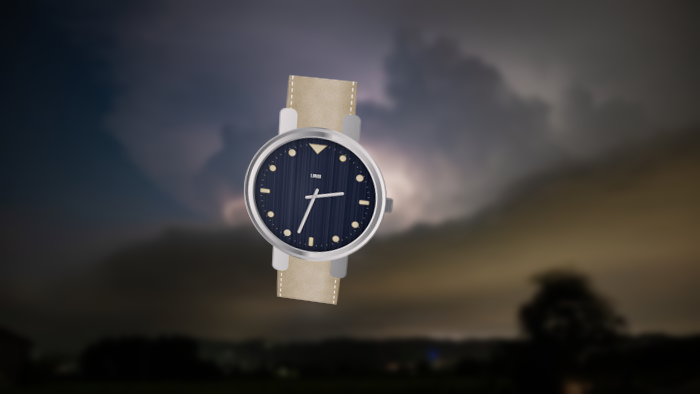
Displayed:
h=2 m=33
